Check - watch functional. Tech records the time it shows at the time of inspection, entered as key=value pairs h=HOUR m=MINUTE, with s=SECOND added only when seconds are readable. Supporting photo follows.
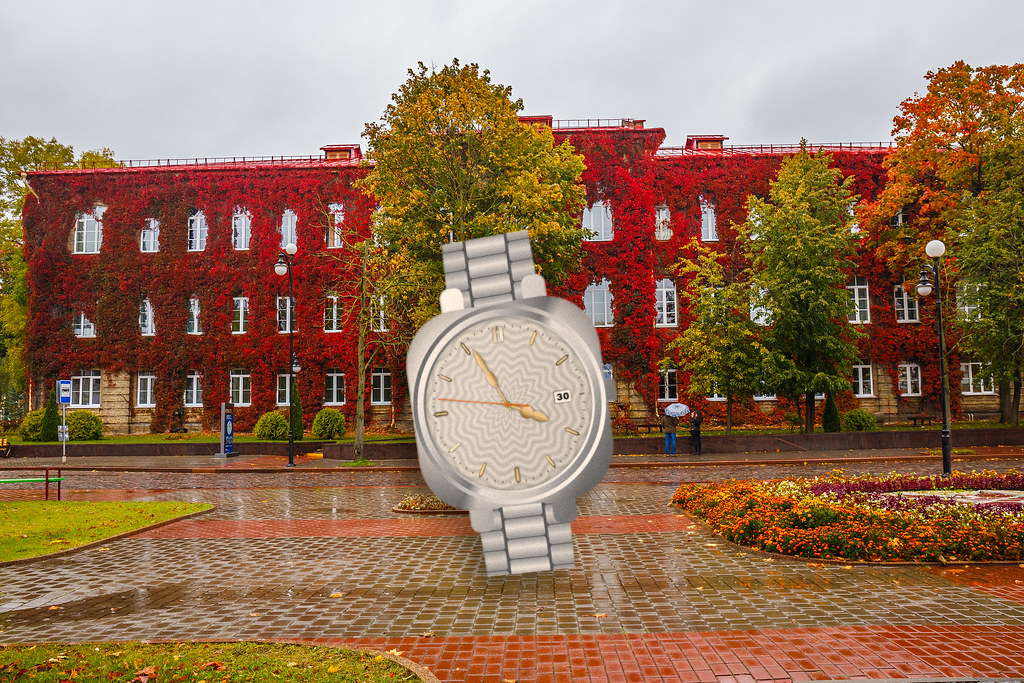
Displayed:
h=3 m=55 s=47
